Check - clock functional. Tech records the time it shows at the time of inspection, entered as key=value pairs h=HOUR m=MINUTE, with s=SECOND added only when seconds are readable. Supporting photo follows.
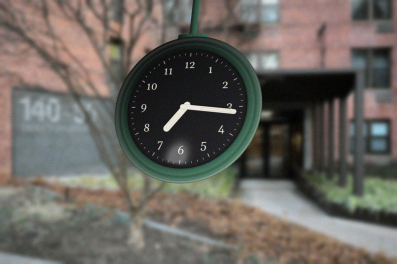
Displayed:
h=7 m=16
